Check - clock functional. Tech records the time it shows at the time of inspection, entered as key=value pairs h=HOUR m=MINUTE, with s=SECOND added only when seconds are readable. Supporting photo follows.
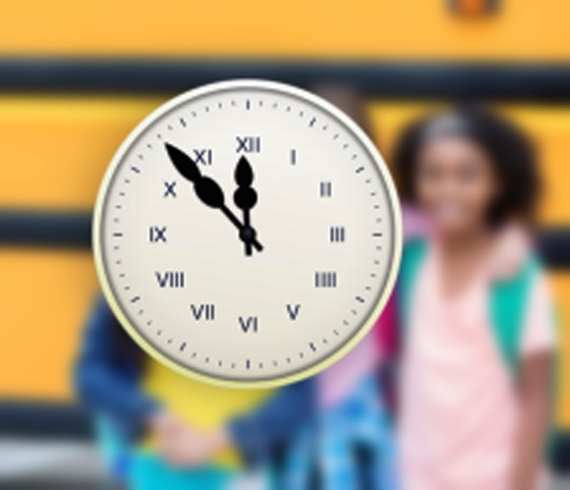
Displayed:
h=11 m=53
